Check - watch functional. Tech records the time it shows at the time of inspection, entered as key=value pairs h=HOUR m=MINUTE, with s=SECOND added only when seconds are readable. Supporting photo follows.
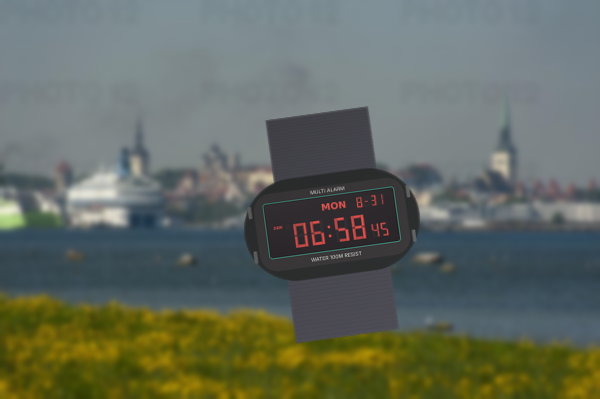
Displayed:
h=6 m=58 s=45
